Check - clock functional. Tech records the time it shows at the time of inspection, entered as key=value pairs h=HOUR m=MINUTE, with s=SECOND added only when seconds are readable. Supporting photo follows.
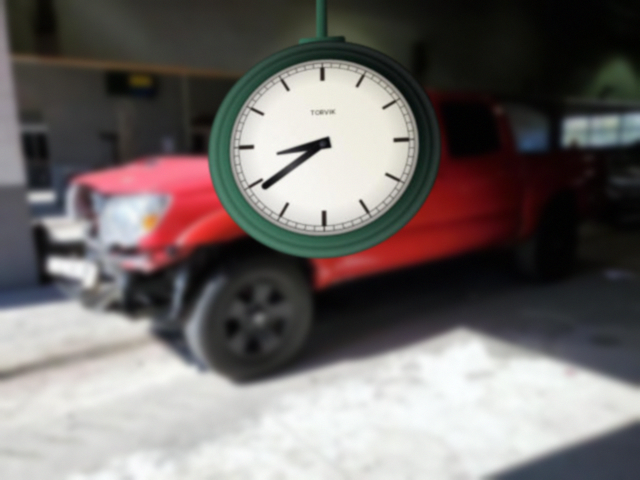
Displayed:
h=8 m=39
